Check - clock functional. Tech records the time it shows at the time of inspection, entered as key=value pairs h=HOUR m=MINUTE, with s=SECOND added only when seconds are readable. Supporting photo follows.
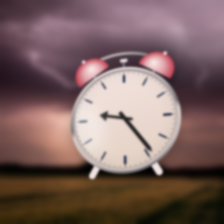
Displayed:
h=9 m=24
